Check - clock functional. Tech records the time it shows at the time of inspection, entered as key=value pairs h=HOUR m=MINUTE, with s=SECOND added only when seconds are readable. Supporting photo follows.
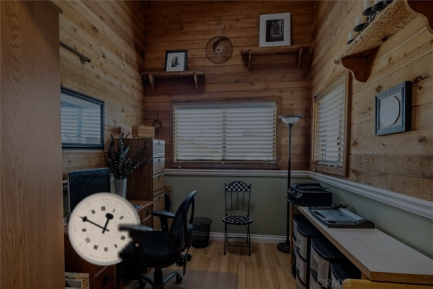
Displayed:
h=12 m=50
